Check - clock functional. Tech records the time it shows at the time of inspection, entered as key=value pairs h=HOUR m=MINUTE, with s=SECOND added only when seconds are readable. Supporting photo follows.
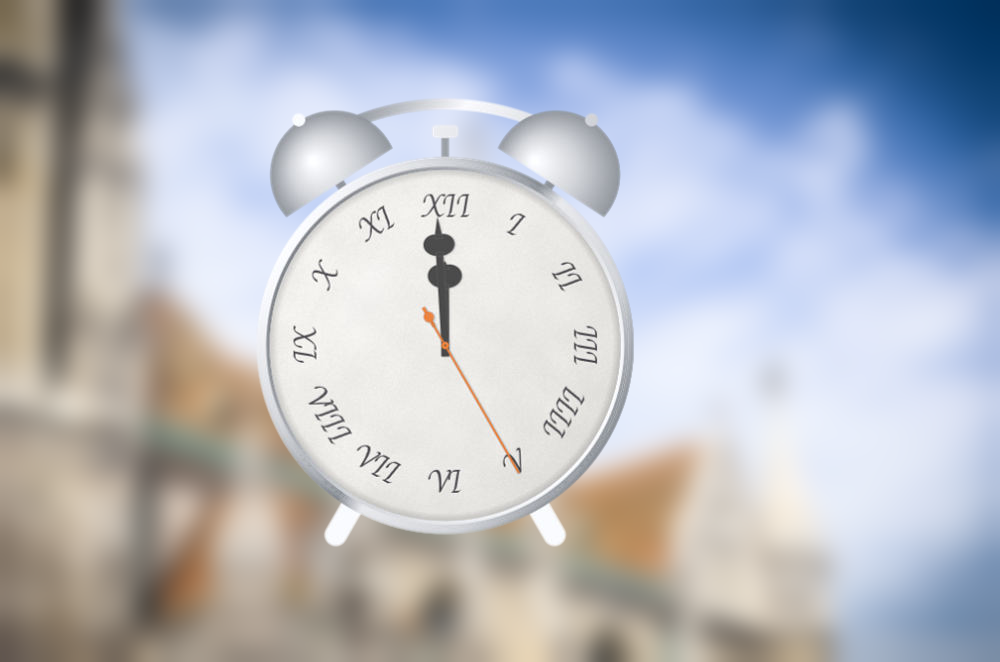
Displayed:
h=11 m=59 s=25
